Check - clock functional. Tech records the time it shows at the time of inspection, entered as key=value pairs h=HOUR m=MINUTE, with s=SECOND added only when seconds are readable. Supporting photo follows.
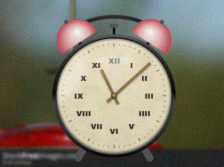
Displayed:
h=11 m=8
